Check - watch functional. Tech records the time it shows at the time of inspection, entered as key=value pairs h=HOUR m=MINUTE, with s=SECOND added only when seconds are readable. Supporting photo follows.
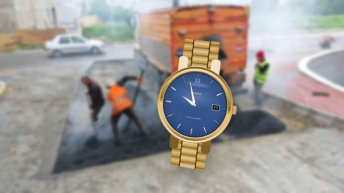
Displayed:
h=9 m=57
